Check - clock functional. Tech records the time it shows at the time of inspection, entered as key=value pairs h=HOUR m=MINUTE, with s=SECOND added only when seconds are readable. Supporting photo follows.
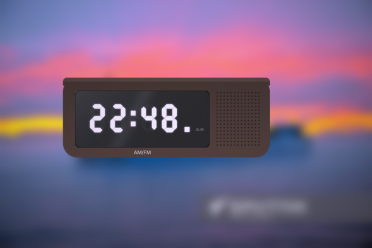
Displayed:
h=22 m=48
